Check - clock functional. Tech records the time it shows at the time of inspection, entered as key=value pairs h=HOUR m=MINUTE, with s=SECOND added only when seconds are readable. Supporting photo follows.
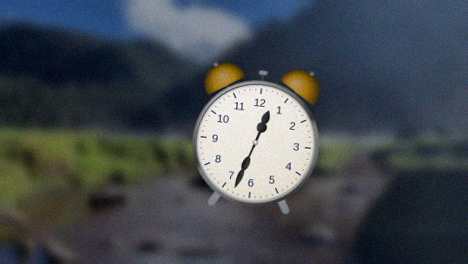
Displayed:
h=12 m=33
